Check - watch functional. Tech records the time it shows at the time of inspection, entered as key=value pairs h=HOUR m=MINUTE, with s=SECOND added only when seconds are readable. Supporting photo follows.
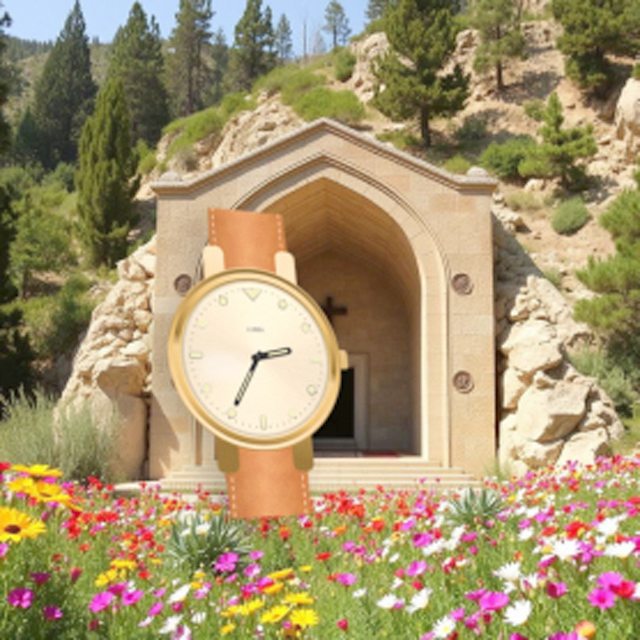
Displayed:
h=2 m=35
